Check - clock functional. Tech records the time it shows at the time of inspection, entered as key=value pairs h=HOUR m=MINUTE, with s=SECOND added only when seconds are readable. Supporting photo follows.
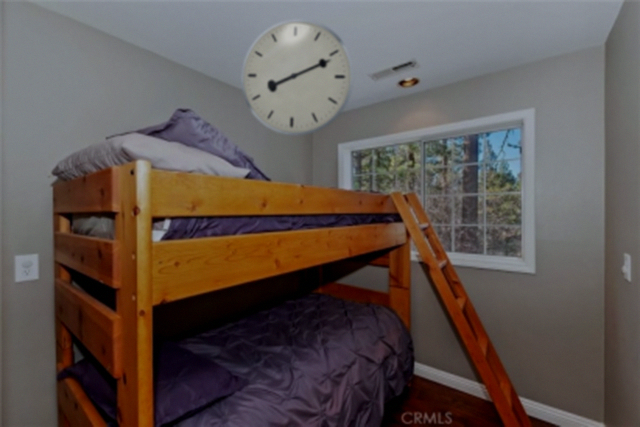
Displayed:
h=8 m=11
